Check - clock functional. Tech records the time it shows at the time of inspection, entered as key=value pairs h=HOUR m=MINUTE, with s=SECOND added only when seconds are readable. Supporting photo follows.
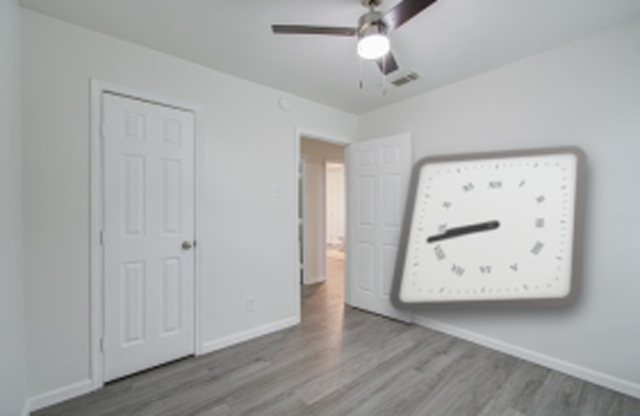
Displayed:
h=8 m=43
